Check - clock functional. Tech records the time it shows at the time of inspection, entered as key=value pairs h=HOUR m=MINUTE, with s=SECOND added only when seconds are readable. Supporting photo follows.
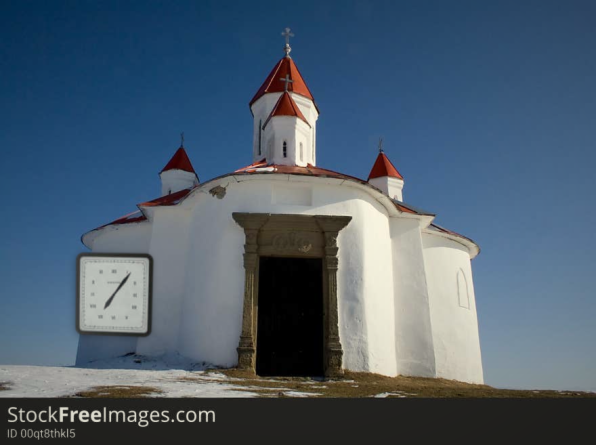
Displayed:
h=7 m=6
